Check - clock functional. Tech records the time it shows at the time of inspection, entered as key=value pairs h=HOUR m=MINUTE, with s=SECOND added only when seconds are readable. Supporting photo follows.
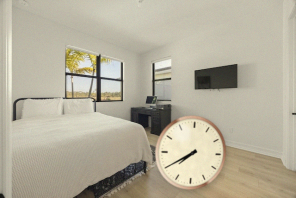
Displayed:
h=7 m=40
